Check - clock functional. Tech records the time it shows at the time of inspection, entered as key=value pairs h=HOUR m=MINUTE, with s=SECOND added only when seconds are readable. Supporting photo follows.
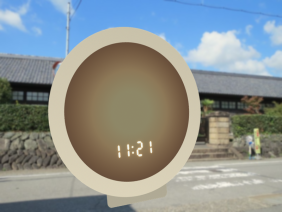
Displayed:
h=11 m=21
